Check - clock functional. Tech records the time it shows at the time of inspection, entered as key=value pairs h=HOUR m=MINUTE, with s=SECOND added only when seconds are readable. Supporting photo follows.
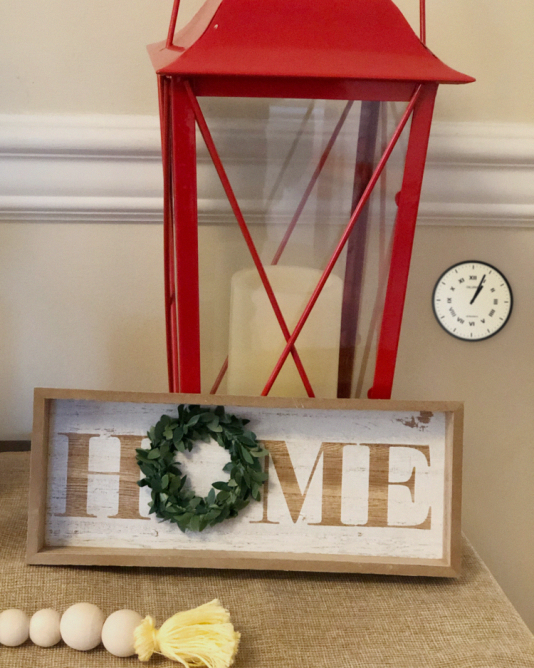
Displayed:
h=1 m=4
